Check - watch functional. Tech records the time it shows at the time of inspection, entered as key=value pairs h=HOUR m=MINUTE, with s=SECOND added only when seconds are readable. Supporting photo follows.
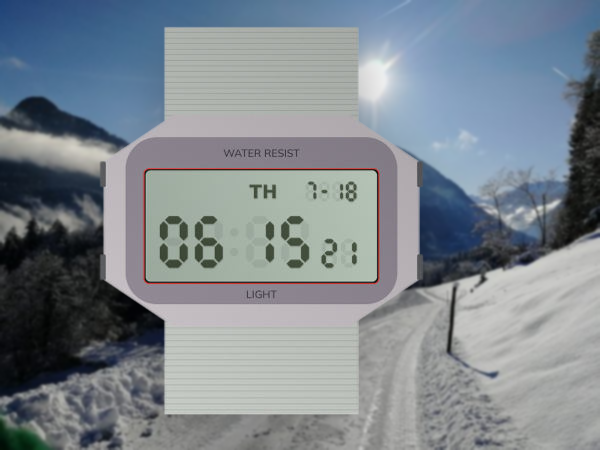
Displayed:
h=6 m=15 s=21
